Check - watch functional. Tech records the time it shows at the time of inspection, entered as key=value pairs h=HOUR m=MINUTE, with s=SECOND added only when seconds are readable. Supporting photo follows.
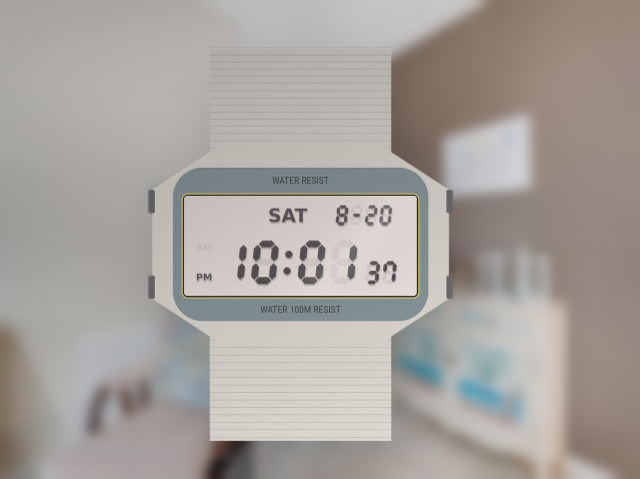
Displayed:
h=10 m=1 s=37
